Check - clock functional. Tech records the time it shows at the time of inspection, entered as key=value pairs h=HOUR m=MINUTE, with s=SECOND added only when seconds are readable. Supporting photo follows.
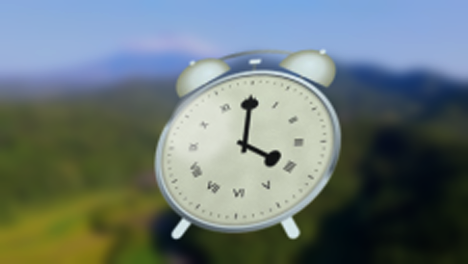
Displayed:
h=4 m=0
